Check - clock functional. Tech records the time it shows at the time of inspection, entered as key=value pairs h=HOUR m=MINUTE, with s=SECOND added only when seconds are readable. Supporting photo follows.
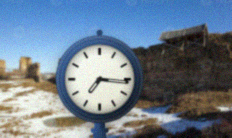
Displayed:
h=7 m=16
